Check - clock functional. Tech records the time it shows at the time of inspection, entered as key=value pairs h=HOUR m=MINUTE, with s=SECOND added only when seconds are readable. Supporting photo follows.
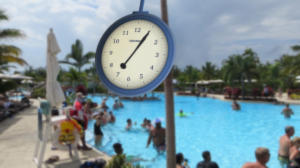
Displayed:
h=7 m=5
